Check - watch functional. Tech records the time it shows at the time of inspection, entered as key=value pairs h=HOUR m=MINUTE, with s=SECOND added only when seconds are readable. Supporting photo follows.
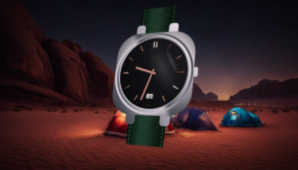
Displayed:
h=9 m=33
